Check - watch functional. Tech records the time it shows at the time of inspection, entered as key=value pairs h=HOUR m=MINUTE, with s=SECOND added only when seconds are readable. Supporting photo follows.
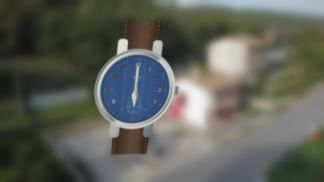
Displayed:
h=6 m=0
